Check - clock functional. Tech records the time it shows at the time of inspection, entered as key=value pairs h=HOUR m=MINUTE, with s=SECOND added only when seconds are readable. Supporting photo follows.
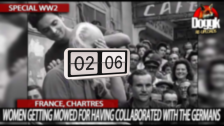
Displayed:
h=2 m=6
